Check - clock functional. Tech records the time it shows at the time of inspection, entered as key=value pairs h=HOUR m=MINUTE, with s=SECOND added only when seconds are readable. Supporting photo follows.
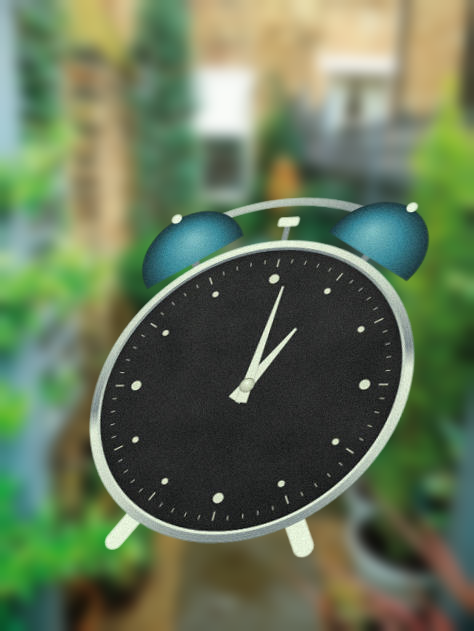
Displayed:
h=1 m=1
